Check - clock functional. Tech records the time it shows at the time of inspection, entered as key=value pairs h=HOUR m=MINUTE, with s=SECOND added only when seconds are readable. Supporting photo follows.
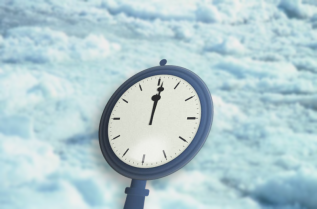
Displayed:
h=12 m=1
